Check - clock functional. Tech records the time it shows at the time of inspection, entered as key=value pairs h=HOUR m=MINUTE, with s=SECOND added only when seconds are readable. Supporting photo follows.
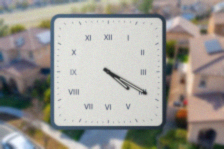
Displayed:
h=4 m=20
